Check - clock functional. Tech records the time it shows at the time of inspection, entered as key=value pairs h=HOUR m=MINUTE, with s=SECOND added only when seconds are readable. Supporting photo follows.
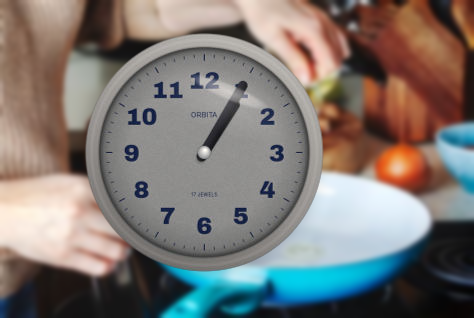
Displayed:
h=1 m=5
